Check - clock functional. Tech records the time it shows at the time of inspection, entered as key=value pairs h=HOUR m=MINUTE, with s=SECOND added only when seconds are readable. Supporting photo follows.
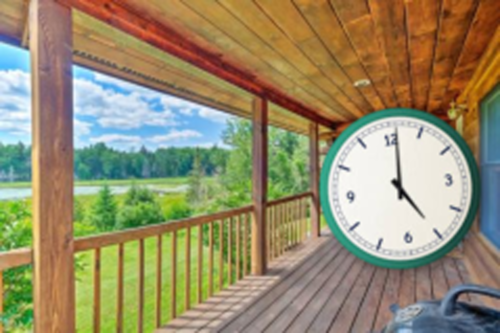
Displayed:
h=5 m=1
